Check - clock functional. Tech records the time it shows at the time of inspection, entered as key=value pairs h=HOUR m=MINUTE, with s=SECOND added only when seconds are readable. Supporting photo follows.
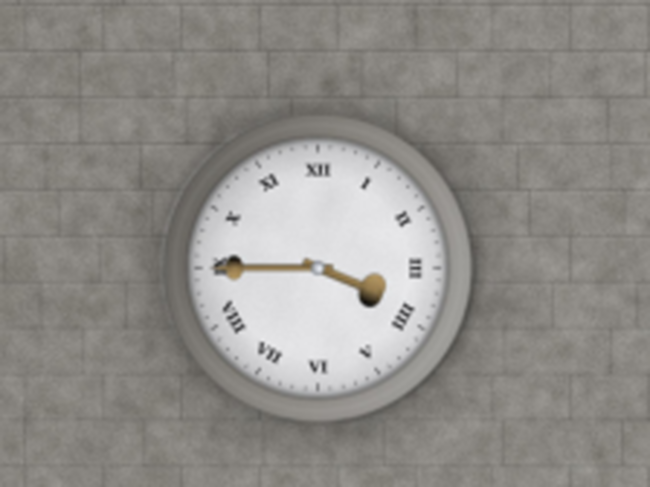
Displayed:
h=3 m=45
